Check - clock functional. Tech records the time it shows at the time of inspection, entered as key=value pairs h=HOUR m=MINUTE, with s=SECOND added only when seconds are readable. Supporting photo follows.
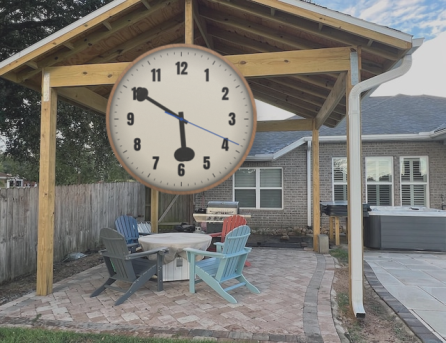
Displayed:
h=5 m=50 s=19
